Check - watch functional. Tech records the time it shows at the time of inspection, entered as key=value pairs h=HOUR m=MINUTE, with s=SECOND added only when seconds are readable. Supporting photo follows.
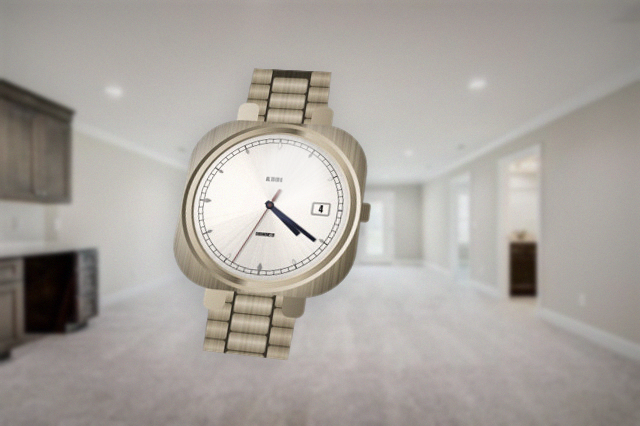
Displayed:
h=4 m=20 s=34
